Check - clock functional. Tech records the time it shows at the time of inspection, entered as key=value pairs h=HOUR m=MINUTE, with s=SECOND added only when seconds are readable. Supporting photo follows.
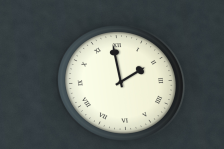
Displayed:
h=1 m=59
